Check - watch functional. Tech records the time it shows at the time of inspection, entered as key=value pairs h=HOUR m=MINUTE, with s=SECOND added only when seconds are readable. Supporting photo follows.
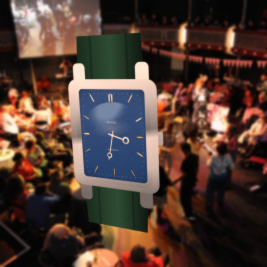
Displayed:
h=3 m=32
